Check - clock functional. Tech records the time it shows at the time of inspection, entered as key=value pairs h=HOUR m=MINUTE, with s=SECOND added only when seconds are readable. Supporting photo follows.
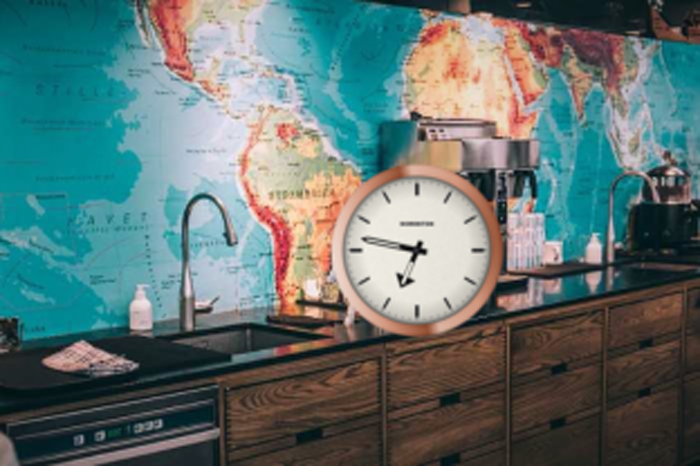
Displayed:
h=6 m=47
